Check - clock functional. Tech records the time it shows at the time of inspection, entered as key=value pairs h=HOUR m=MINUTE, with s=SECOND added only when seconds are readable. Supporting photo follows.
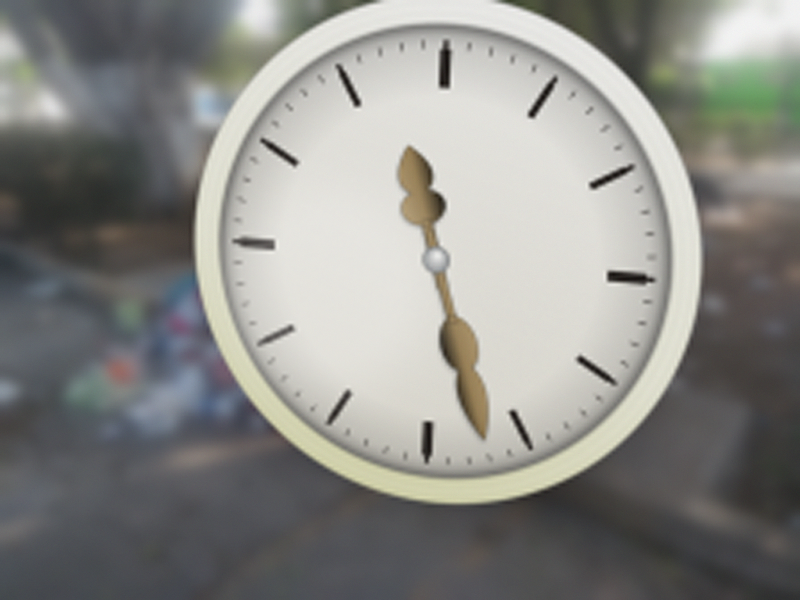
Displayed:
h=11 m=27
